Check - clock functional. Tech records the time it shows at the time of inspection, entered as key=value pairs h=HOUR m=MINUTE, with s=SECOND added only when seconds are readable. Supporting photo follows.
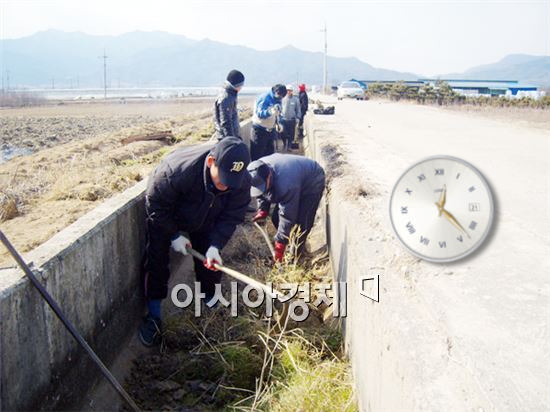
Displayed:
h=12 m=23
